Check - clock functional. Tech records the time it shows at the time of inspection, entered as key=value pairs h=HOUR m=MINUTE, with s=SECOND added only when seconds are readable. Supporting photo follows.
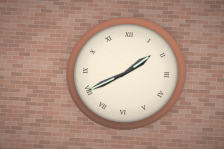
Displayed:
h=1 m=40
